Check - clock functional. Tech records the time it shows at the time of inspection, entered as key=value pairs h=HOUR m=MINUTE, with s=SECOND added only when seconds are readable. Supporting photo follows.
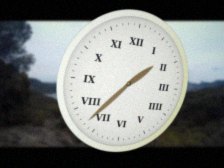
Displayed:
h=1 m=37
